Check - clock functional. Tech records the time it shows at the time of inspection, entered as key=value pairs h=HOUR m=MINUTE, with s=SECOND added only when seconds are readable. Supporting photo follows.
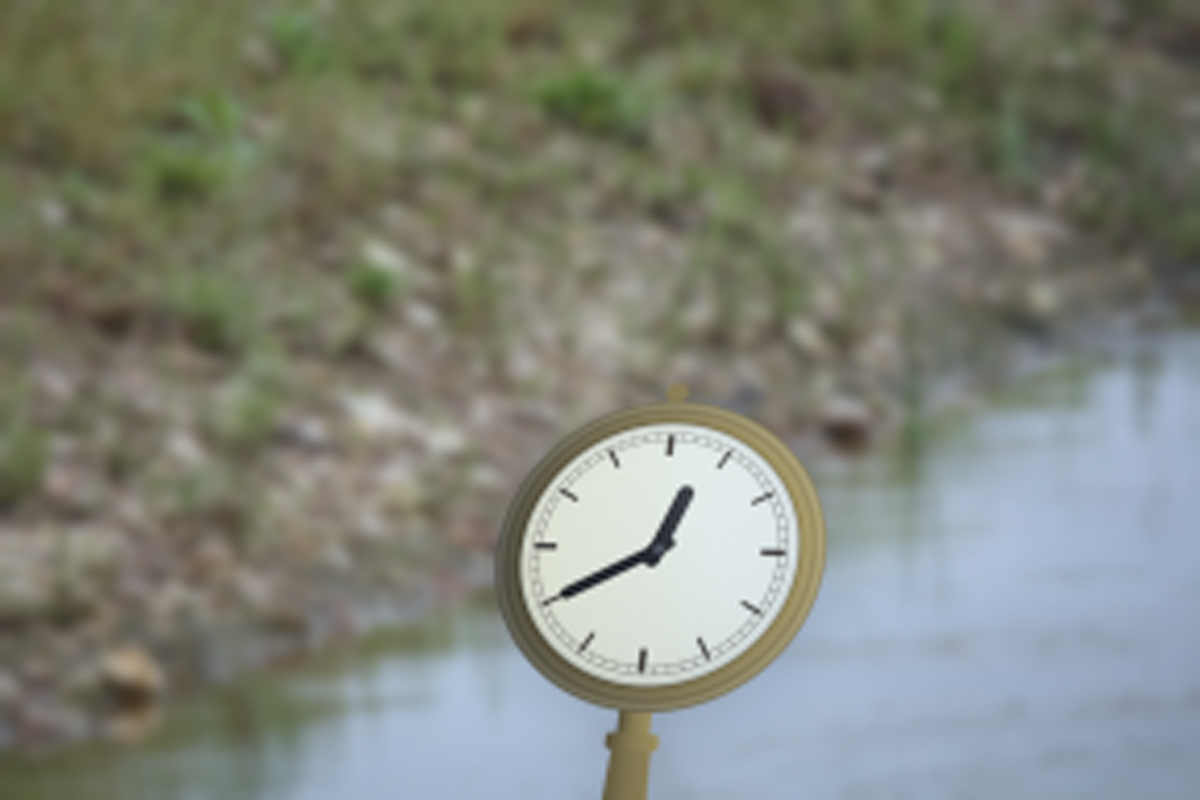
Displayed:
h=12 m=40
